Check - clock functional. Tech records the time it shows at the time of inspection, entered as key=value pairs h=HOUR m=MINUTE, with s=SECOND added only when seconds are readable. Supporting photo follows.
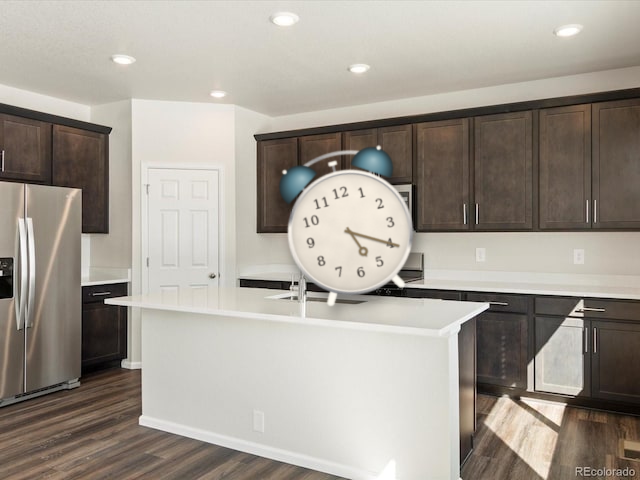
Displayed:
h=5 m=20
